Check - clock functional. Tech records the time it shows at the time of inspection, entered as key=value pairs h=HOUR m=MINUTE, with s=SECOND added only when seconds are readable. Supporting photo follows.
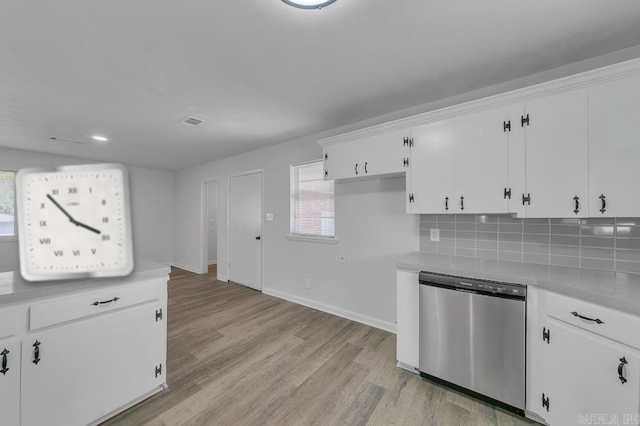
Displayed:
h=3 m=53
